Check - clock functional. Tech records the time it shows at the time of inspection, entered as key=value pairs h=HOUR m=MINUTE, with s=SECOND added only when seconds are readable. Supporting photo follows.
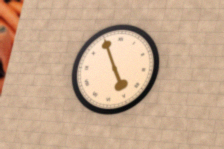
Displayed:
h=4 m=55
